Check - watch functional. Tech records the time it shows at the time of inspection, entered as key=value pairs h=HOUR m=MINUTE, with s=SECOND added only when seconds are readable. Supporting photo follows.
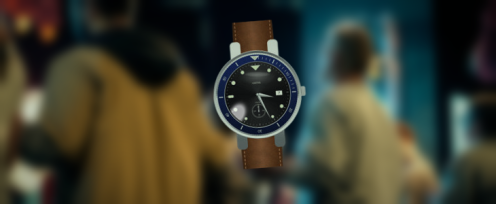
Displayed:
h=3 m=26
